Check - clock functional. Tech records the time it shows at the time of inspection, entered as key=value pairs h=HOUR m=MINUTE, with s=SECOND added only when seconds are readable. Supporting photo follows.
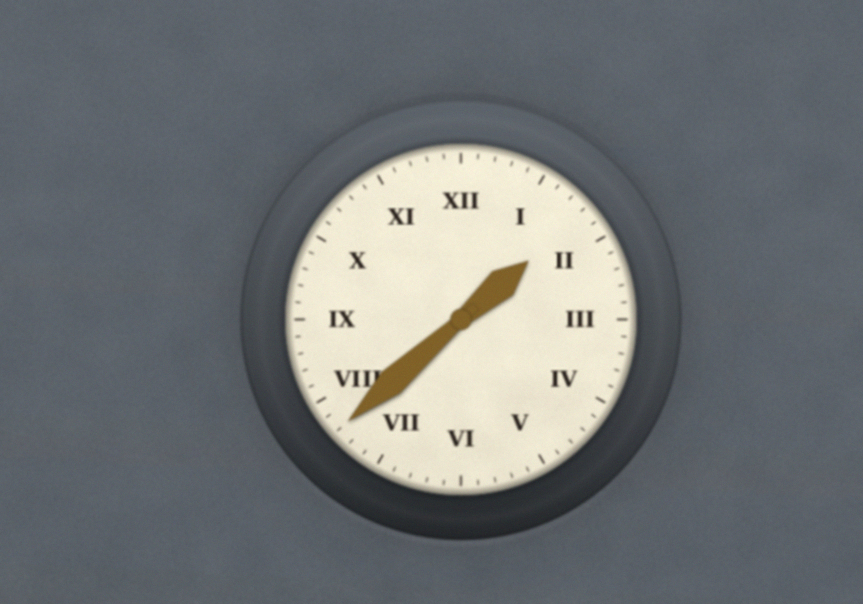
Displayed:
h=1 m=38
